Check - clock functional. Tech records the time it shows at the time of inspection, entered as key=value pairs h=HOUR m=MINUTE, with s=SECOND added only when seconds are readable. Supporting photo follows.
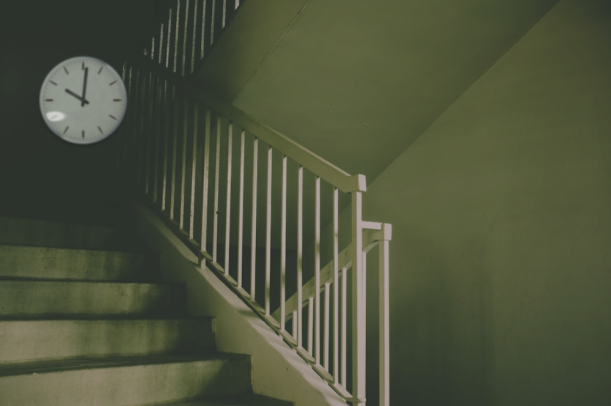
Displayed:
h=10 m=1
